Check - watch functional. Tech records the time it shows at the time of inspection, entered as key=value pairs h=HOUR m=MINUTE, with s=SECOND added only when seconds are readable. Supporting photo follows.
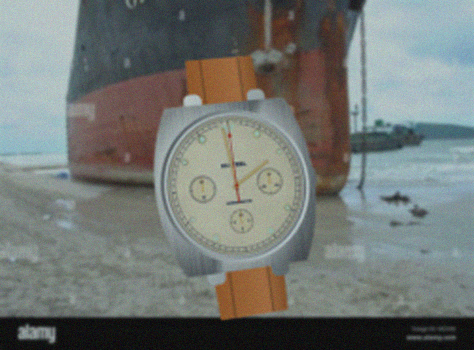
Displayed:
h=1 m=59
